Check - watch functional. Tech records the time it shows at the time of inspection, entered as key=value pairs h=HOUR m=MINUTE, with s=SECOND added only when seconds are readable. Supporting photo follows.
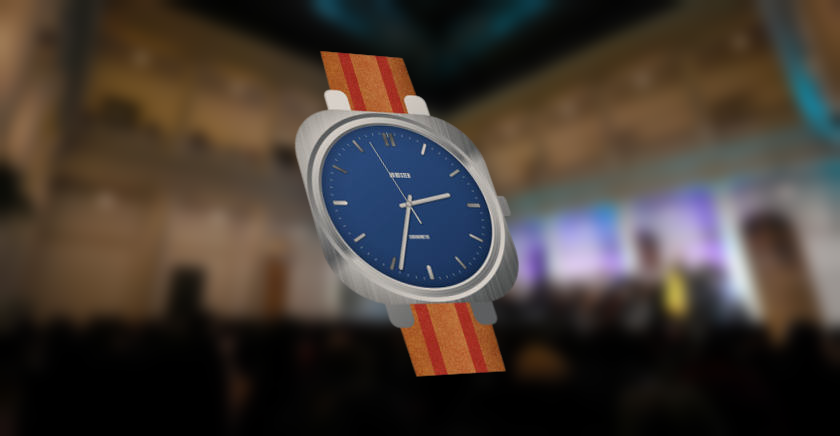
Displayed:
h=2 m=33 s=57
